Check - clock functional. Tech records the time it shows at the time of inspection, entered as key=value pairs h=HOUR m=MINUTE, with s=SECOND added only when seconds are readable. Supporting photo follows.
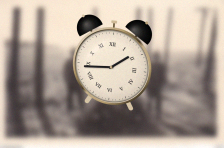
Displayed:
h=1 m=44
